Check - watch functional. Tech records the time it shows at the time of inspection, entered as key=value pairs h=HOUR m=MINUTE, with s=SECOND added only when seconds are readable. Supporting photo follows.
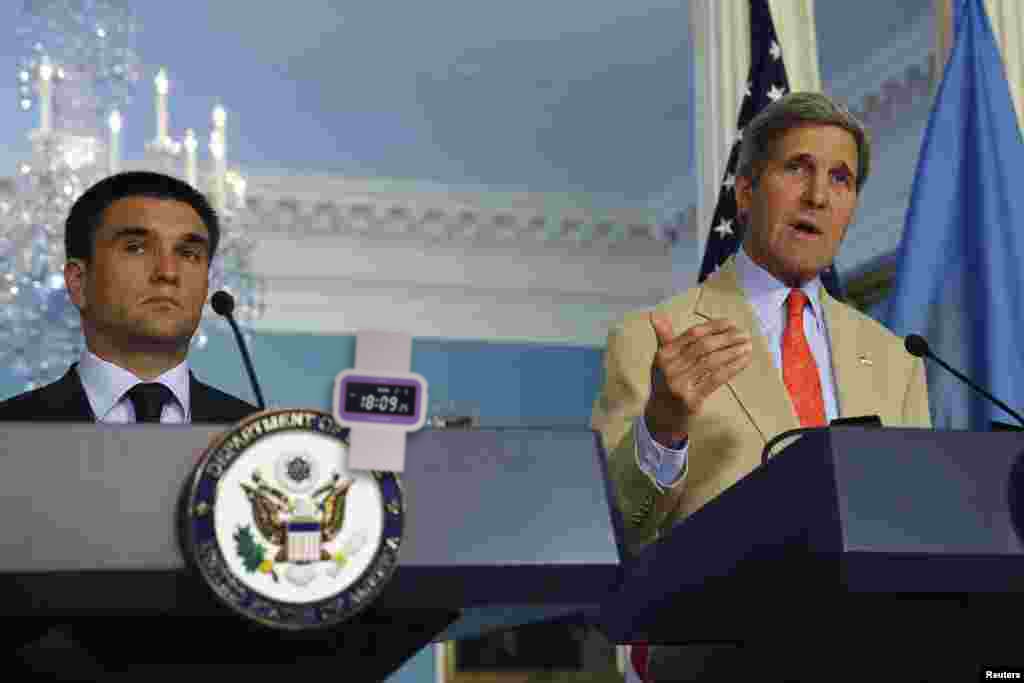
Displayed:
h=18 m=9
